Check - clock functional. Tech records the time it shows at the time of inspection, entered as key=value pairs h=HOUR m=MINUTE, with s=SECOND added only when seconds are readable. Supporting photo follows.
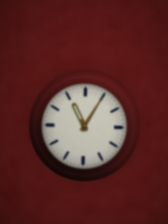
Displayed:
h=11 m=5
